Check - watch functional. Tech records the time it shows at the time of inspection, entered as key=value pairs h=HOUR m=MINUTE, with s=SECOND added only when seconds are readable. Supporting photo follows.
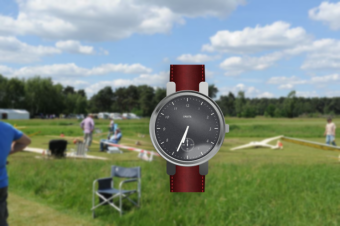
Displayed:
h=6 m=34
